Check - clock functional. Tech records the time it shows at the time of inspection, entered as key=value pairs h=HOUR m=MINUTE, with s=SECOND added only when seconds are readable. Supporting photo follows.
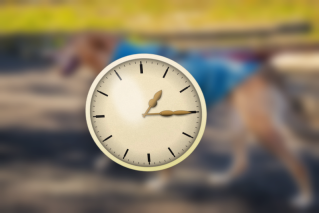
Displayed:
h=1 m=15
